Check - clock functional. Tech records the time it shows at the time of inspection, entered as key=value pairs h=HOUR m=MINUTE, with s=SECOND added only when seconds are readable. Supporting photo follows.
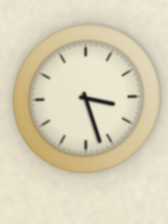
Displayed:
h=3 m=27
